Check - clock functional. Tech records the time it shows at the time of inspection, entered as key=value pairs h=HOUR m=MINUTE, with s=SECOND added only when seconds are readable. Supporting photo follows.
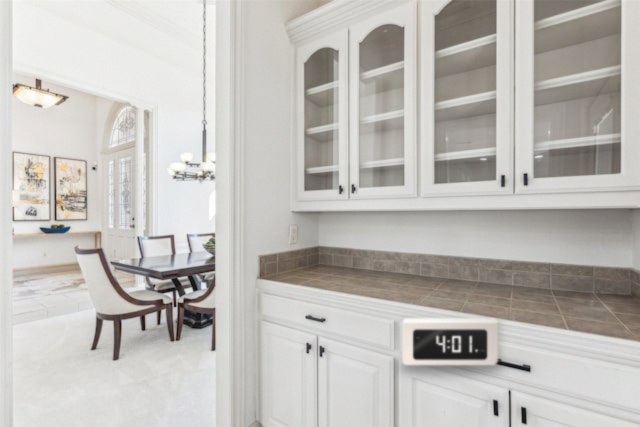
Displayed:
h=4 m=1
